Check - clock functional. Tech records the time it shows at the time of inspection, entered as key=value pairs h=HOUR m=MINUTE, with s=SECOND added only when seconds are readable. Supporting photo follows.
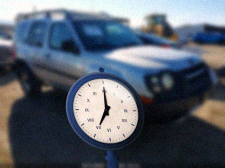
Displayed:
h=7 m=0
